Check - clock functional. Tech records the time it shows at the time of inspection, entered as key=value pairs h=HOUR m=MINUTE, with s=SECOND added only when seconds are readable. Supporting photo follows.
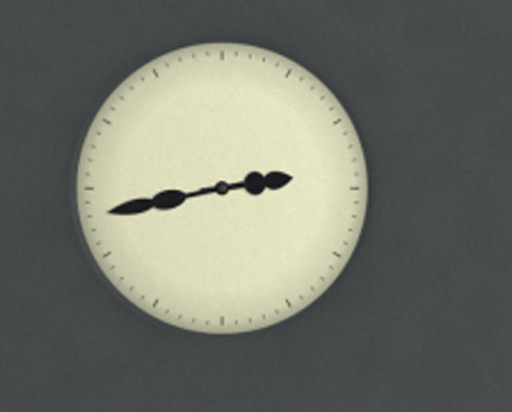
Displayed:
h=2 m=43
